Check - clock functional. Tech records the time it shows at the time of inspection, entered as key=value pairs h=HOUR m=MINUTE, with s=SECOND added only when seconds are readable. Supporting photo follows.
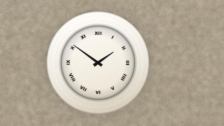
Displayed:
h=1 m=51
